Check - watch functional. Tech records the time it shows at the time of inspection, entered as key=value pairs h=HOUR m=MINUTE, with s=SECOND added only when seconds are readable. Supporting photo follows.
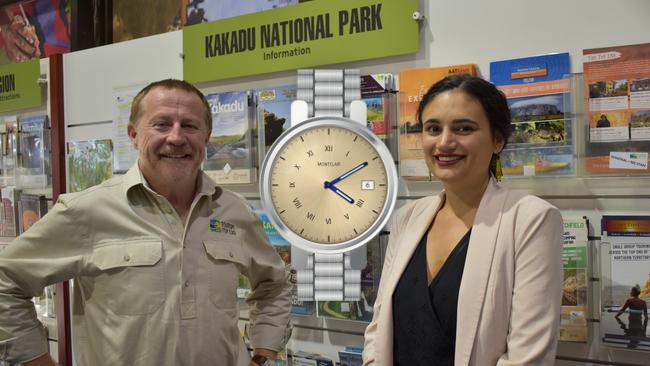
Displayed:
h=4 m=10
